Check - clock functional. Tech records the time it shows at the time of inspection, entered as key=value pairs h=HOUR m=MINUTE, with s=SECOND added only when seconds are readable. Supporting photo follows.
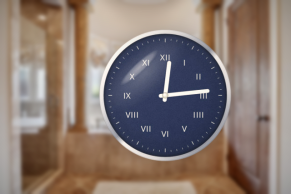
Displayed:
h=12 m=14
